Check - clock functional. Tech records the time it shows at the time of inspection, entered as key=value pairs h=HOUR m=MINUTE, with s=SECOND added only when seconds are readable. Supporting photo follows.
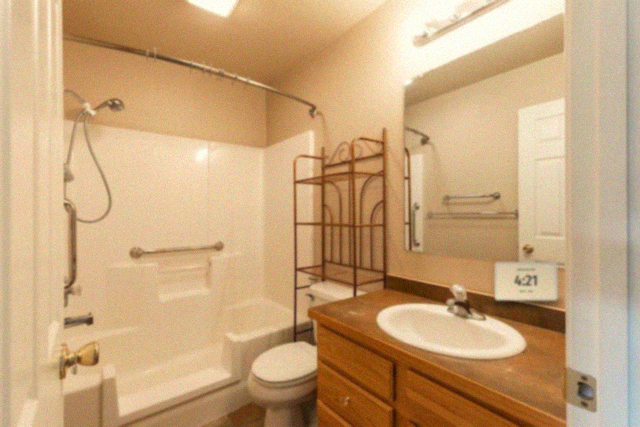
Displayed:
h=4 m=21
